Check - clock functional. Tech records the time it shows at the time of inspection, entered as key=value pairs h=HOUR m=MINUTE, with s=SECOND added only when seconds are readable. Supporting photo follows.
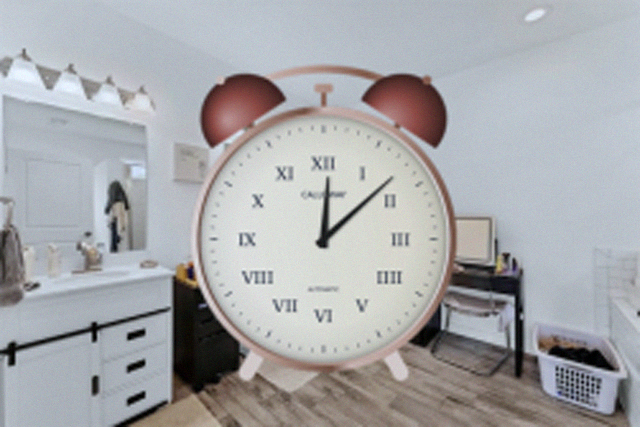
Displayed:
h=12 m=8
